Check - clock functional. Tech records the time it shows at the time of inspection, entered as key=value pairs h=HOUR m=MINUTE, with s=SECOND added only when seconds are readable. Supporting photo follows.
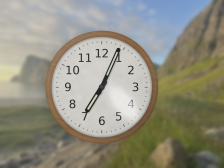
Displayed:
h=7 m=4
